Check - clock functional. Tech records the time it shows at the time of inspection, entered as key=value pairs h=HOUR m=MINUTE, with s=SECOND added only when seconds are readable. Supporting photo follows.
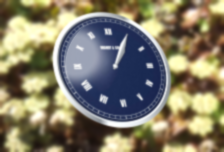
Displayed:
h=1 m=5
